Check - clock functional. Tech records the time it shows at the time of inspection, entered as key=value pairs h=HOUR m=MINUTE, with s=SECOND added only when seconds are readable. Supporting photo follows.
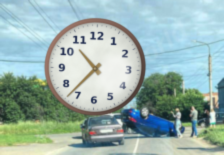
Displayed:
h=10 m=37
